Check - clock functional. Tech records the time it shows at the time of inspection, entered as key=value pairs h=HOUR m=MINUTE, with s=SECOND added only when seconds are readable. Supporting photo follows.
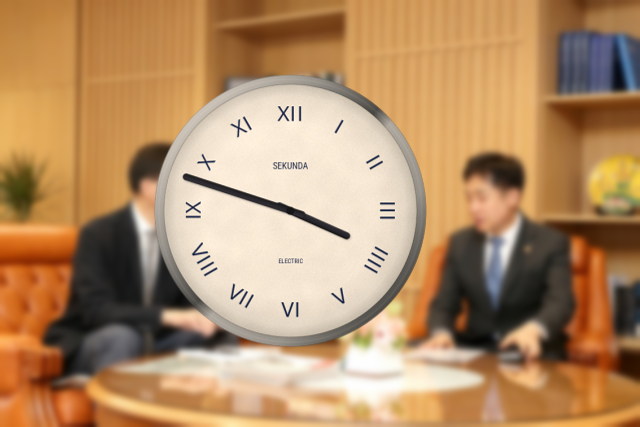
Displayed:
h=3 m=48
